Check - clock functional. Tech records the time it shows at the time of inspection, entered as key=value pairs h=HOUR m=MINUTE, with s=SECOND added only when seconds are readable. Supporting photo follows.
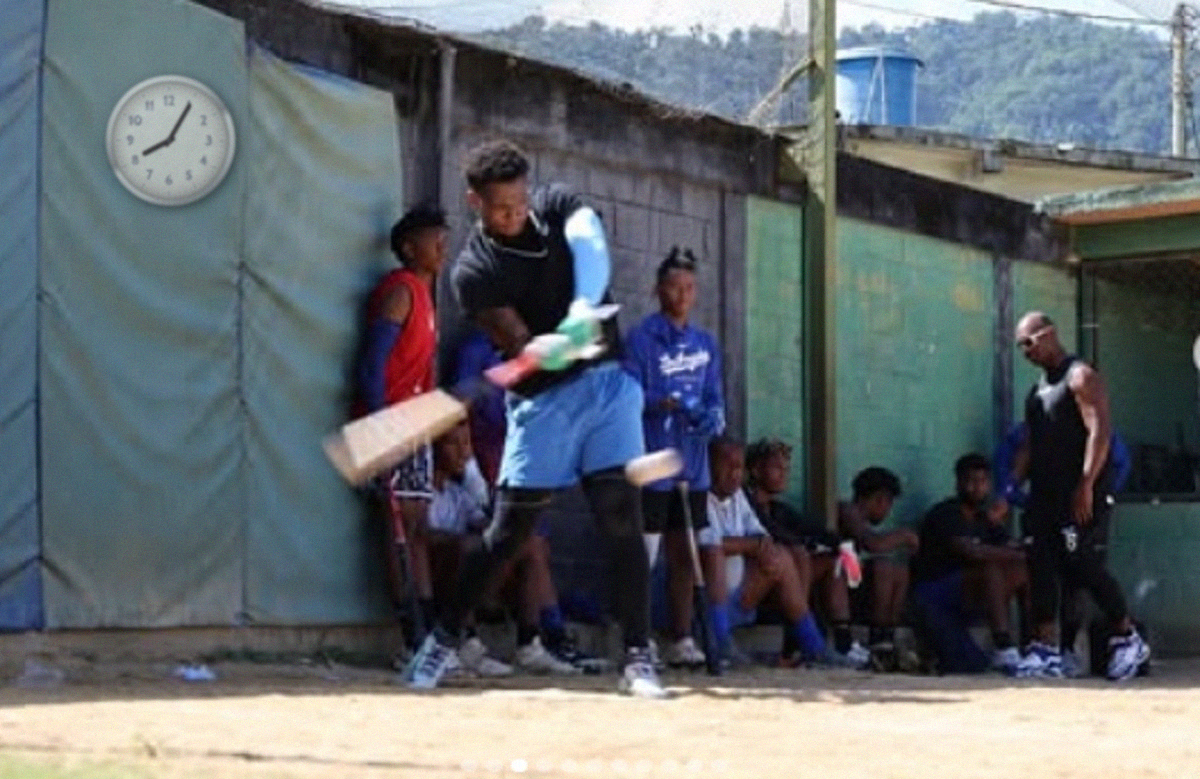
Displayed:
h=8 m=5
